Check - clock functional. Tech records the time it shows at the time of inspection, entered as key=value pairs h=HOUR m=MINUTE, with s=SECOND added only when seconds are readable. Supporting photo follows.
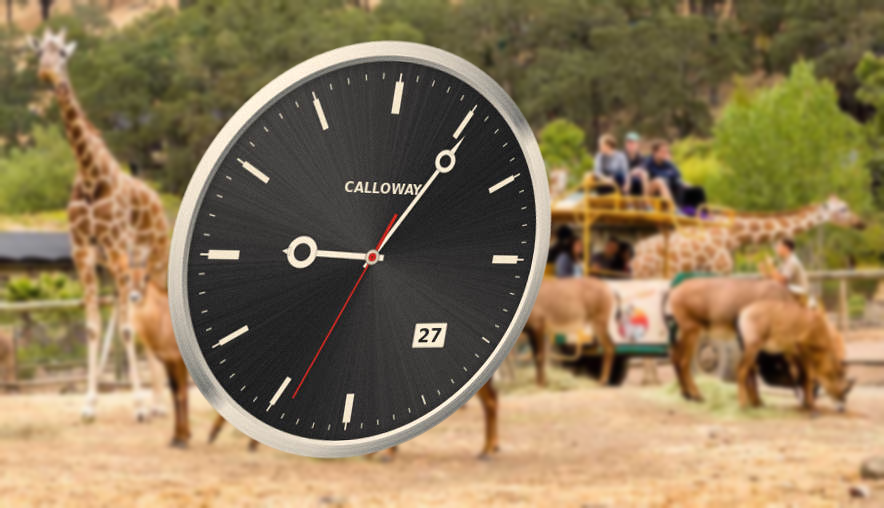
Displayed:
h=9 m=5 s=34
